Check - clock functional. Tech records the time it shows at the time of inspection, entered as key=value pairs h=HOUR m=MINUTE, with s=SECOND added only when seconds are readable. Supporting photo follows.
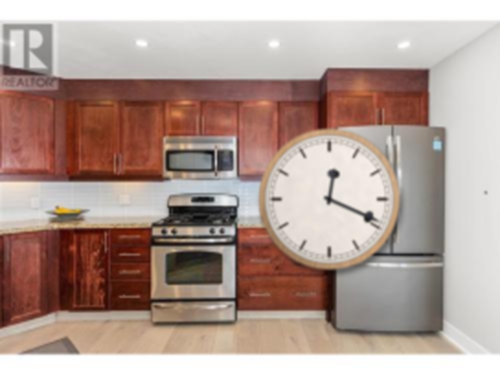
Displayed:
h=12 m=19
